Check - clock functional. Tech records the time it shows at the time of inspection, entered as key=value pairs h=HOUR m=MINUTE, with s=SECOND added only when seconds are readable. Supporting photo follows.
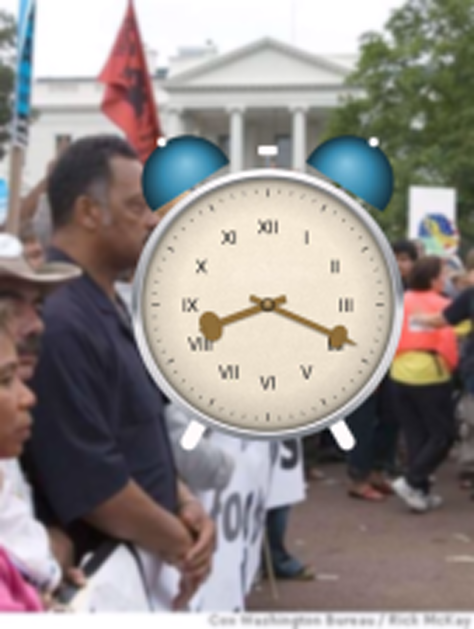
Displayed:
h=8 m=19
